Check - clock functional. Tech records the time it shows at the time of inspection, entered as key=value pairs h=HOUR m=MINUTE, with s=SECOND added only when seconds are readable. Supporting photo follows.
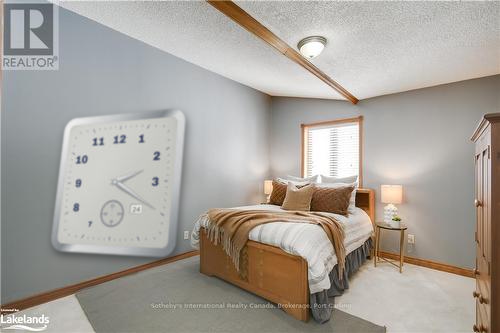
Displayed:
h=2 m=20
